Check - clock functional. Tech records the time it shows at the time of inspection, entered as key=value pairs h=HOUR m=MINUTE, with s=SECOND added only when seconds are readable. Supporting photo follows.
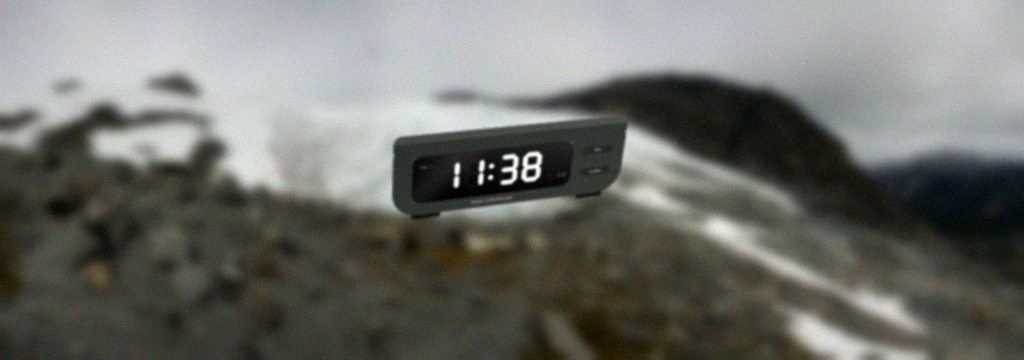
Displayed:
h=11 m=38
